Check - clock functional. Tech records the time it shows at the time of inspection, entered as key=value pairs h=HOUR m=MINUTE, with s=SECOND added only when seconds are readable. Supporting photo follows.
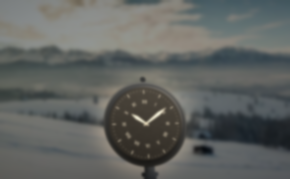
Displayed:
h=10 m=9
